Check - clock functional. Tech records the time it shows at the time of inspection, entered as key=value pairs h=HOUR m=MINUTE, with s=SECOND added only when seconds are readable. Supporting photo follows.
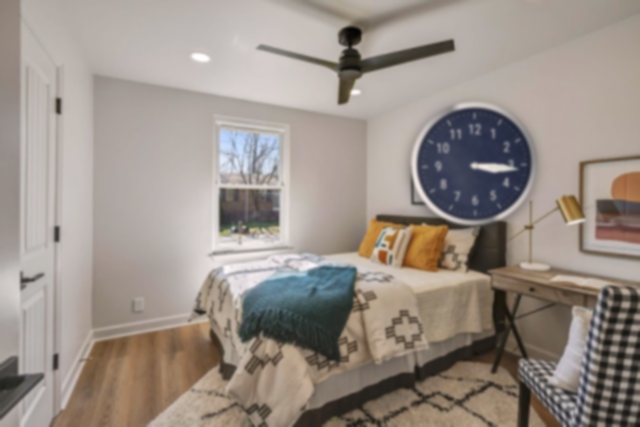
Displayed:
h=3 m=16
